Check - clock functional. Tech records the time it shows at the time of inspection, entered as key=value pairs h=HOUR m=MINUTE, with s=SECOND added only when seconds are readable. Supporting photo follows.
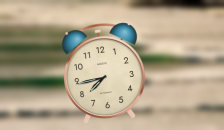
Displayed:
h=7 m=44
